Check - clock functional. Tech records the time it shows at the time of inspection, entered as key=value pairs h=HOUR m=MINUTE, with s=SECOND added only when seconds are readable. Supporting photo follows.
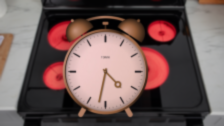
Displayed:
h=4 m=32
